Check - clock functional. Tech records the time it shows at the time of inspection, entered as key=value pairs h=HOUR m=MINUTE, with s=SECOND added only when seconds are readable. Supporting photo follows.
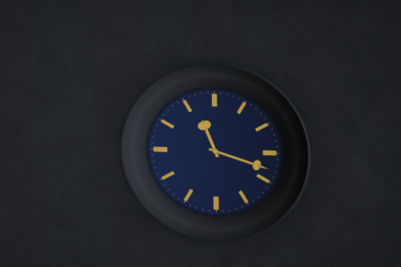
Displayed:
h=11 m=18
